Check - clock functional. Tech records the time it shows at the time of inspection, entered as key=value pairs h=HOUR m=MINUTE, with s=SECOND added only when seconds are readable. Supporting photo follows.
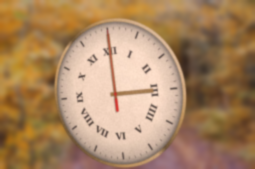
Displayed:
h=3 m=0 s=0
